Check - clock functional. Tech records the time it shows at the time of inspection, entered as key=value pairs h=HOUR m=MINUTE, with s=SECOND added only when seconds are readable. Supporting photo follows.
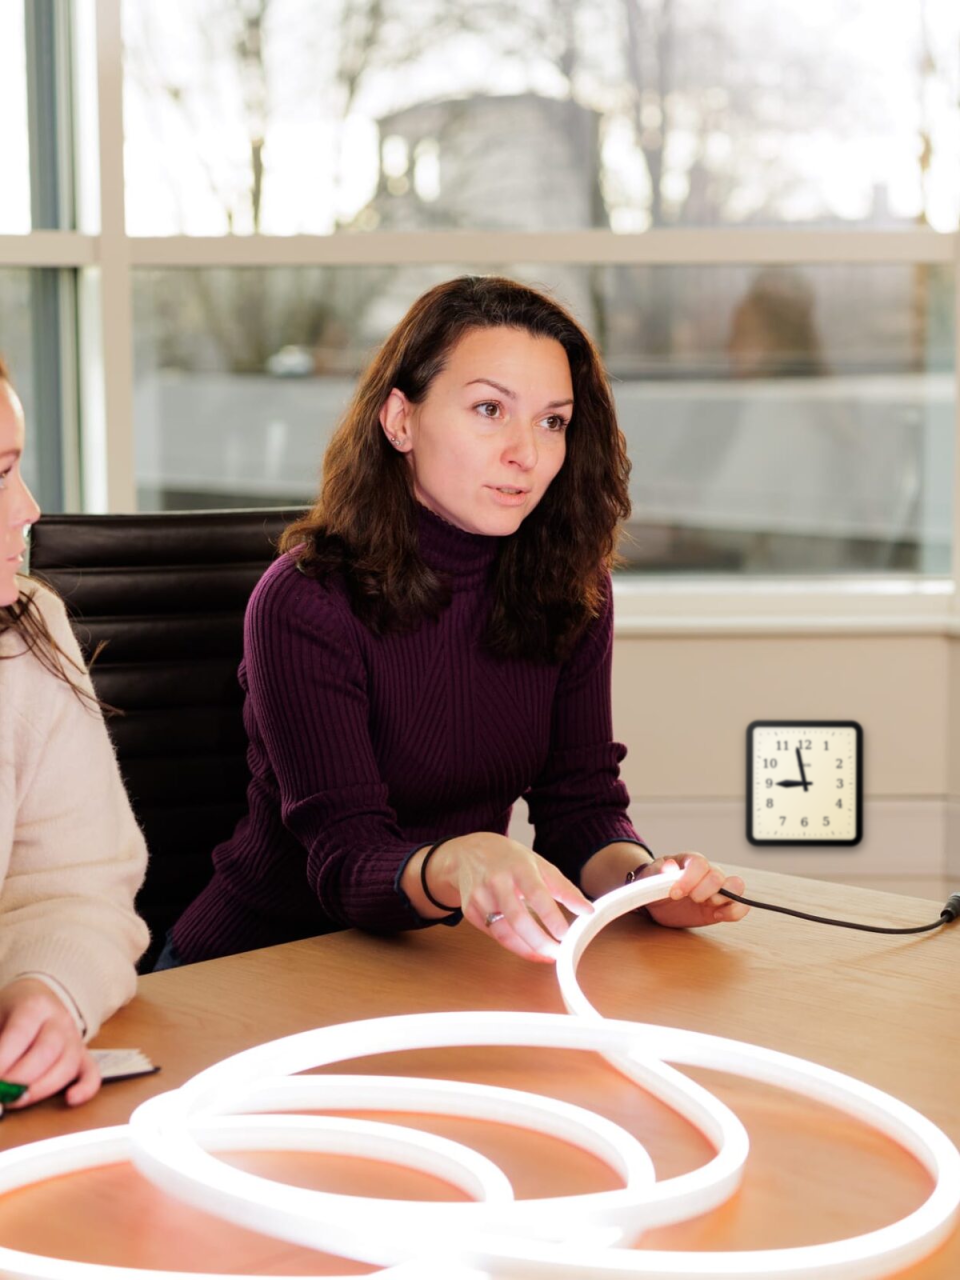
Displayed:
h=8 m=58
